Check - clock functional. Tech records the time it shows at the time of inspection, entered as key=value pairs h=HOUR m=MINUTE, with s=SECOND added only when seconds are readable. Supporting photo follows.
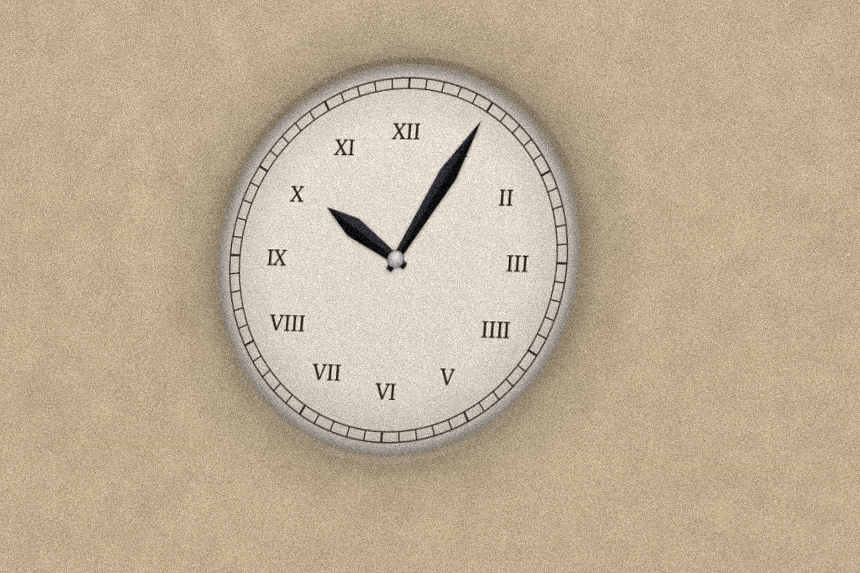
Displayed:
h=10 m=5
